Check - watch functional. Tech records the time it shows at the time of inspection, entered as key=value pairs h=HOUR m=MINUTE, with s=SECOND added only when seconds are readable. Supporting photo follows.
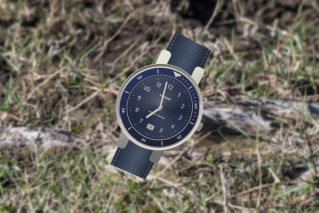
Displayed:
h=6 m=58
